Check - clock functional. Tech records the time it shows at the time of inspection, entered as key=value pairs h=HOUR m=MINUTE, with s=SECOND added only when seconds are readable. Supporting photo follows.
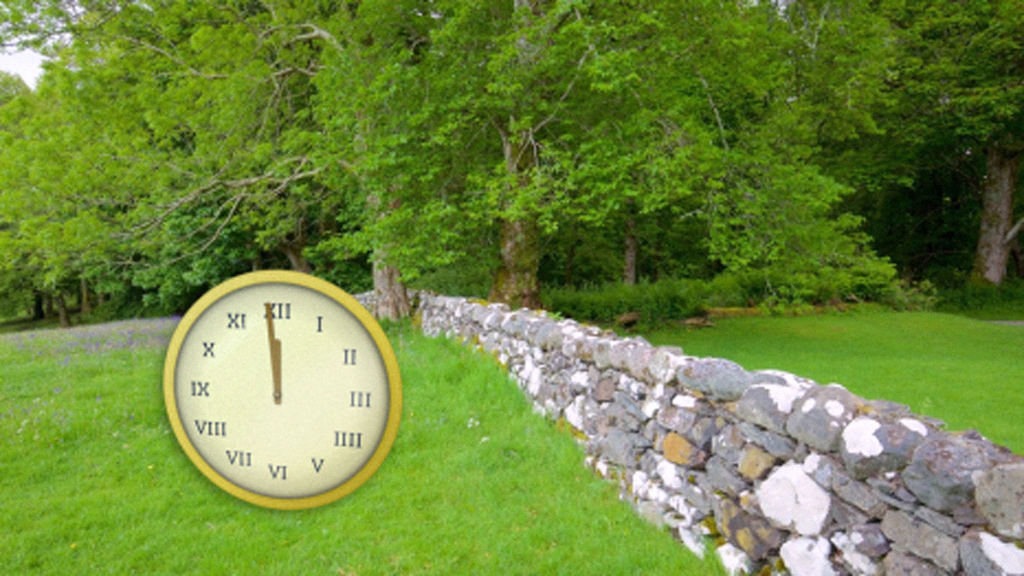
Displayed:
h=11 m=59
